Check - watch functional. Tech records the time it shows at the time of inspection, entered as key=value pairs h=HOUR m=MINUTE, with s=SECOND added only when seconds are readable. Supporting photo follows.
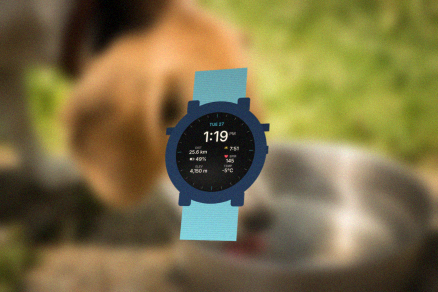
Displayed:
h=1 m=19
